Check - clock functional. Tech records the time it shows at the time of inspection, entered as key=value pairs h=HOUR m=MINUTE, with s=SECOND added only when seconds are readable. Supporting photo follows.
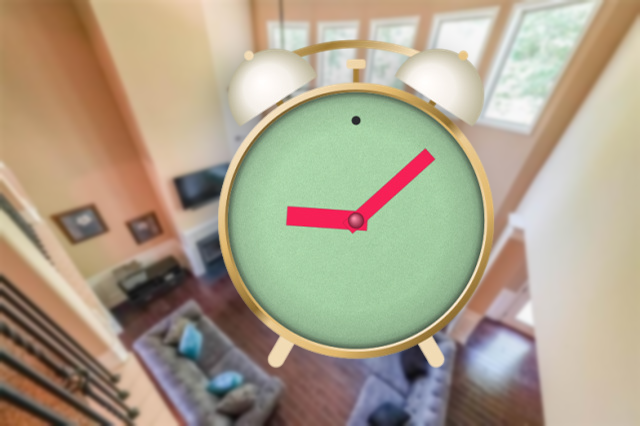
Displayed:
h=9 m=8
